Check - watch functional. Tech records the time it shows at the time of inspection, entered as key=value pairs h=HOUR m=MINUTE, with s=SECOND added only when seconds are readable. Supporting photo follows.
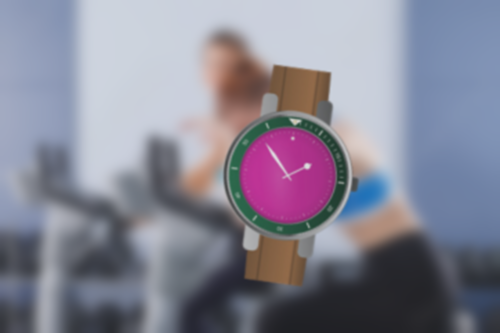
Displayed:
h=1 m=53
